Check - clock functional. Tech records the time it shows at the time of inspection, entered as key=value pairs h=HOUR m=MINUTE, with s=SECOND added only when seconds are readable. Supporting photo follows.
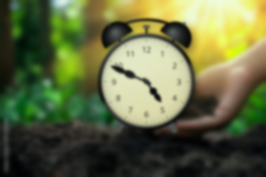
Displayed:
h=4 m=49
